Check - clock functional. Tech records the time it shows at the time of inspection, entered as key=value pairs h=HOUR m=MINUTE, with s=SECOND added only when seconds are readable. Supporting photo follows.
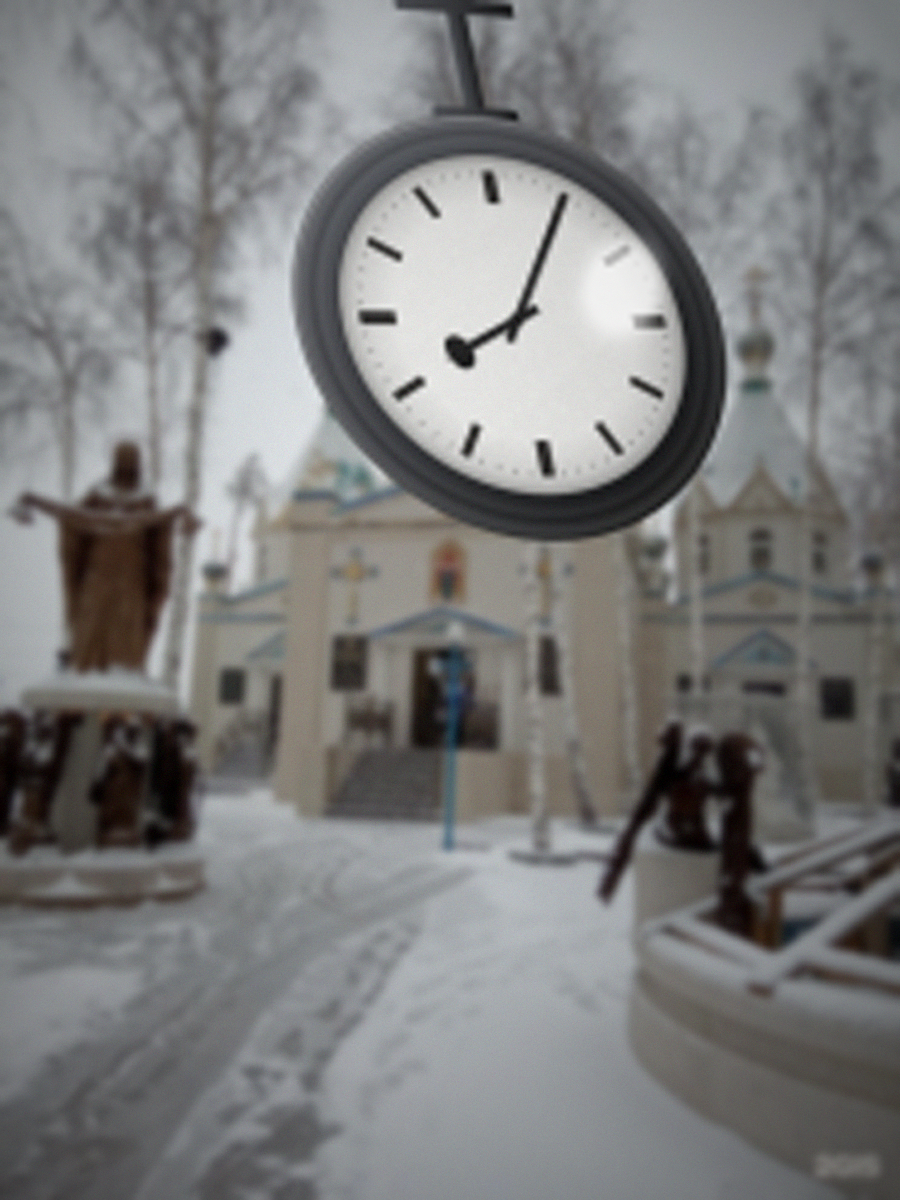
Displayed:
h=8 m=5
